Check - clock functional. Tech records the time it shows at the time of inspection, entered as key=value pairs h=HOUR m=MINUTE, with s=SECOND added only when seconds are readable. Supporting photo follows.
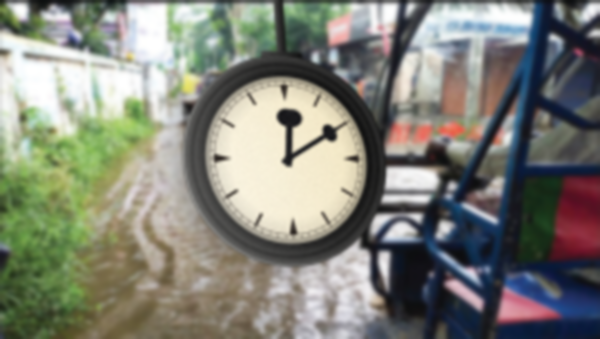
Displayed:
h=12 m=10
